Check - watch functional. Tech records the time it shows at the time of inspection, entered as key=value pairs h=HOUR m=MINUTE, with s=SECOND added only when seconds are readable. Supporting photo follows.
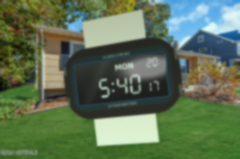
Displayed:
h=5 m=40
